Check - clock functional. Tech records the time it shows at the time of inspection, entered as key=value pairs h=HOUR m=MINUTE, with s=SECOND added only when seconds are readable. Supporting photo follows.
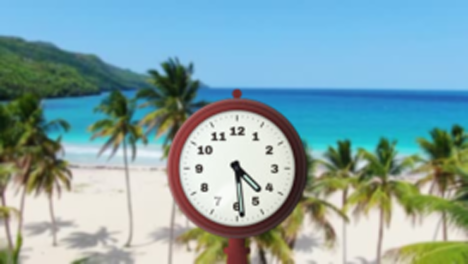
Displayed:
h=4 m=29
